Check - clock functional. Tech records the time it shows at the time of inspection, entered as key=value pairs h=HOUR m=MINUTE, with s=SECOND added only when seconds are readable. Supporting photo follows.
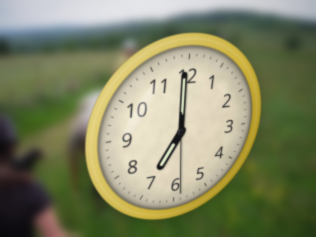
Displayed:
h=6 m=59 s=29
